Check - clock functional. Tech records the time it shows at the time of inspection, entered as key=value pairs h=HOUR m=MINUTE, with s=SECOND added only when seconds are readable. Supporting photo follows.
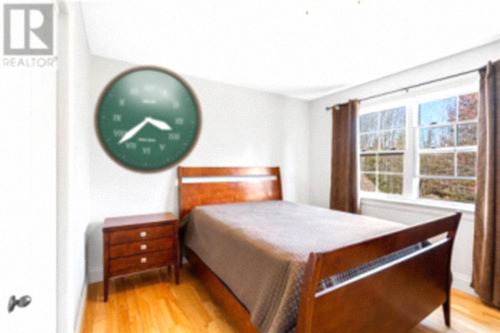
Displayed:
h=3 m=38
